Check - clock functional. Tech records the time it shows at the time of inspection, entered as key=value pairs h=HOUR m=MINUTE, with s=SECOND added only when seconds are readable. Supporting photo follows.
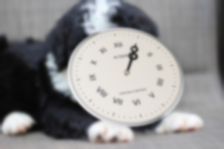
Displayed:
h=1 m=5
